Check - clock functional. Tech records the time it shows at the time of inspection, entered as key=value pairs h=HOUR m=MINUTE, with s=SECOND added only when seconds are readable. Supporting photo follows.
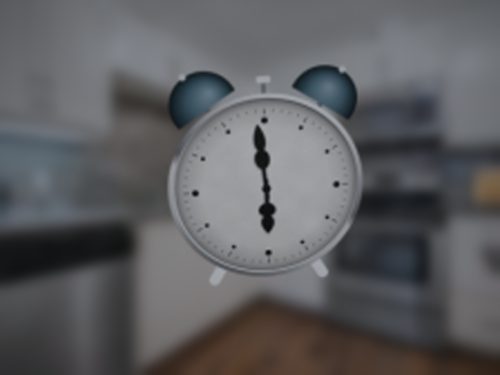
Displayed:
h=5 m=59
